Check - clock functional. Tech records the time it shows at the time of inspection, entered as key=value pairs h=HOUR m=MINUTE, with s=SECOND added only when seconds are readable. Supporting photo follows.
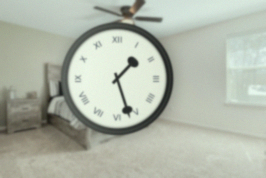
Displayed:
h=1 m=27
